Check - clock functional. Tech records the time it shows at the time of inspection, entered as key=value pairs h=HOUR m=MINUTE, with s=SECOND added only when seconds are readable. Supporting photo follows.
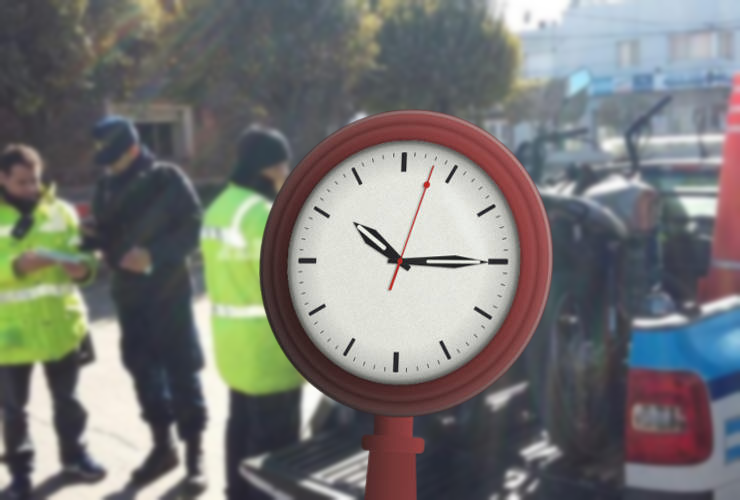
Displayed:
h=10 m=15 s=3
